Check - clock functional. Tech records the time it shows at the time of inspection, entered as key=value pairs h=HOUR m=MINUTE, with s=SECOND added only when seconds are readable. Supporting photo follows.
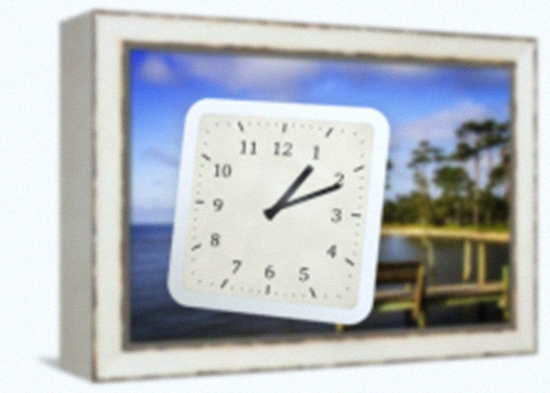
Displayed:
h=1 m=11
